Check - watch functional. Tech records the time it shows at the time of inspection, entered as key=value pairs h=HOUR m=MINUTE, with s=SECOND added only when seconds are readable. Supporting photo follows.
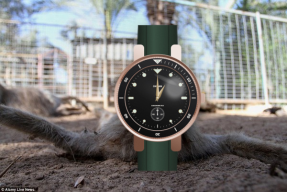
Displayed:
h=1 m=0
